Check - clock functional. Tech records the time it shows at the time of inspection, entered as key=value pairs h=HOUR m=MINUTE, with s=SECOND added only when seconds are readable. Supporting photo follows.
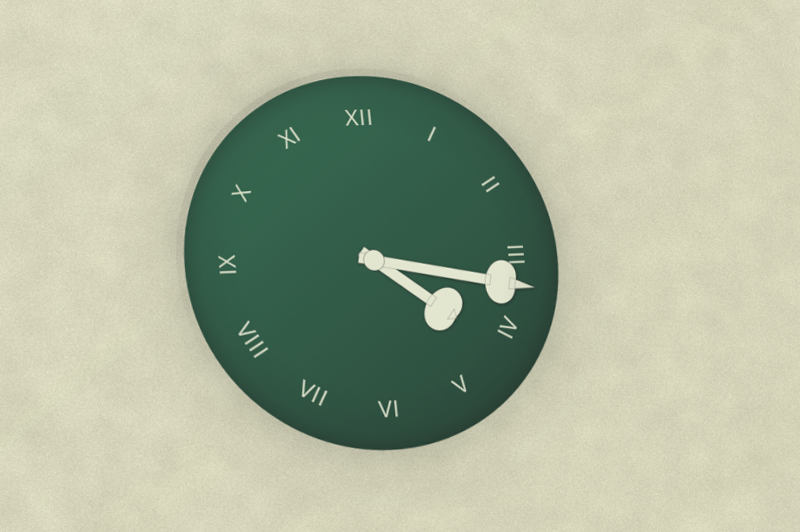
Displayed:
h=4 m=17
